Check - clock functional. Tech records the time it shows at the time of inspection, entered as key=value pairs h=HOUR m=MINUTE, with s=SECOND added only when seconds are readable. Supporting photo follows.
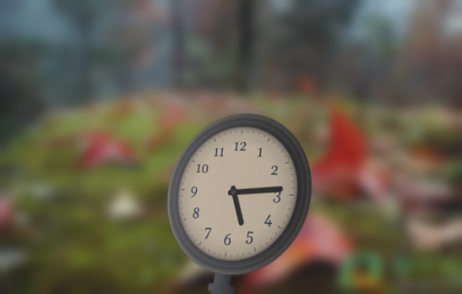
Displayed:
h=5 m=14
